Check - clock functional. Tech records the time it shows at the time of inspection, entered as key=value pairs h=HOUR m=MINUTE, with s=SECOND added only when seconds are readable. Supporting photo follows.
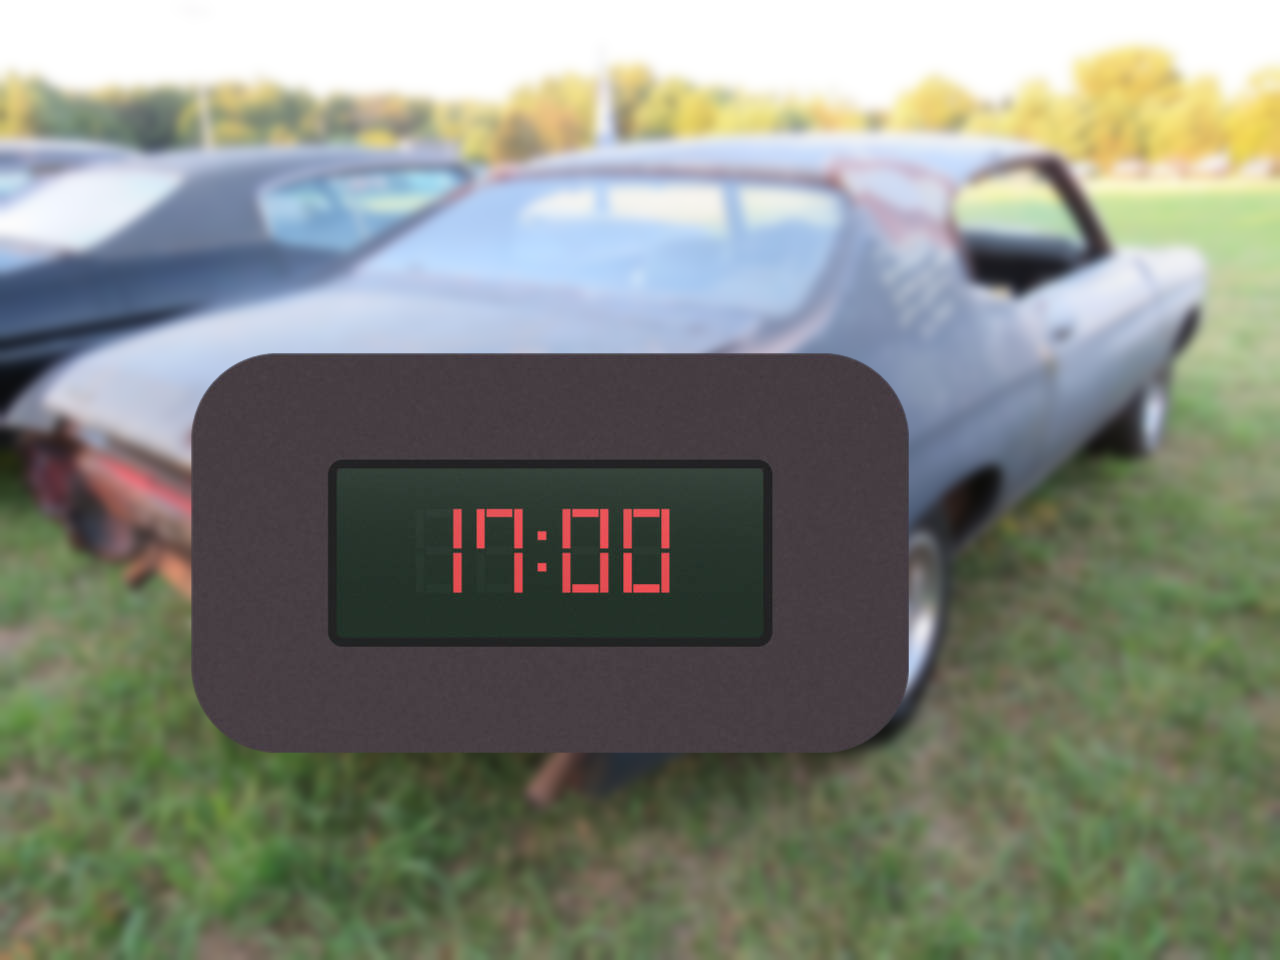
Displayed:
h=17 m=0
